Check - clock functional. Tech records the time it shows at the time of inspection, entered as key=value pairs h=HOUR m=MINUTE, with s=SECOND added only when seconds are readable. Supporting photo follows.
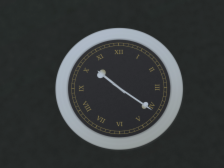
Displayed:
h=10 m=21
